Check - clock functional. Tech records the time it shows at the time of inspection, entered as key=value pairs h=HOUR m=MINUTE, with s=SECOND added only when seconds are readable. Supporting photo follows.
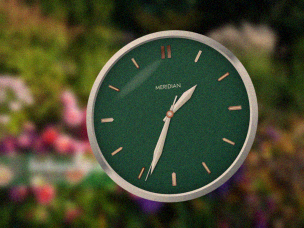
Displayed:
h=1 m=33 s=34
